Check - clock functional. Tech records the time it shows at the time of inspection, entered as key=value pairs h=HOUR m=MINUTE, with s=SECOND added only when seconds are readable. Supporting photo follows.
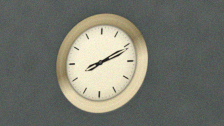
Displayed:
h=8 m=11
